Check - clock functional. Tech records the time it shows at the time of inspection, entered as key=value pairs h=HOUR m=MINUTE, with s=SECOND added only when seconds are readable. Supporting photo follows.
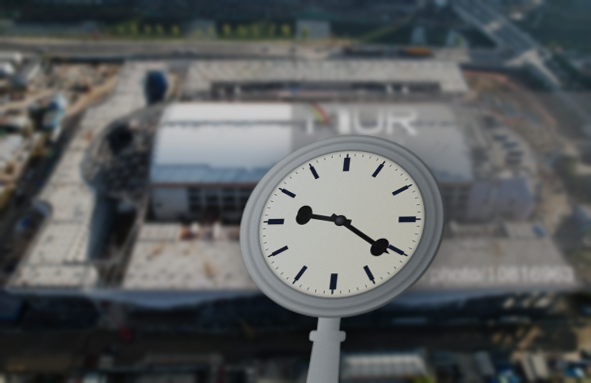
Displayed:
h=9 m=21
